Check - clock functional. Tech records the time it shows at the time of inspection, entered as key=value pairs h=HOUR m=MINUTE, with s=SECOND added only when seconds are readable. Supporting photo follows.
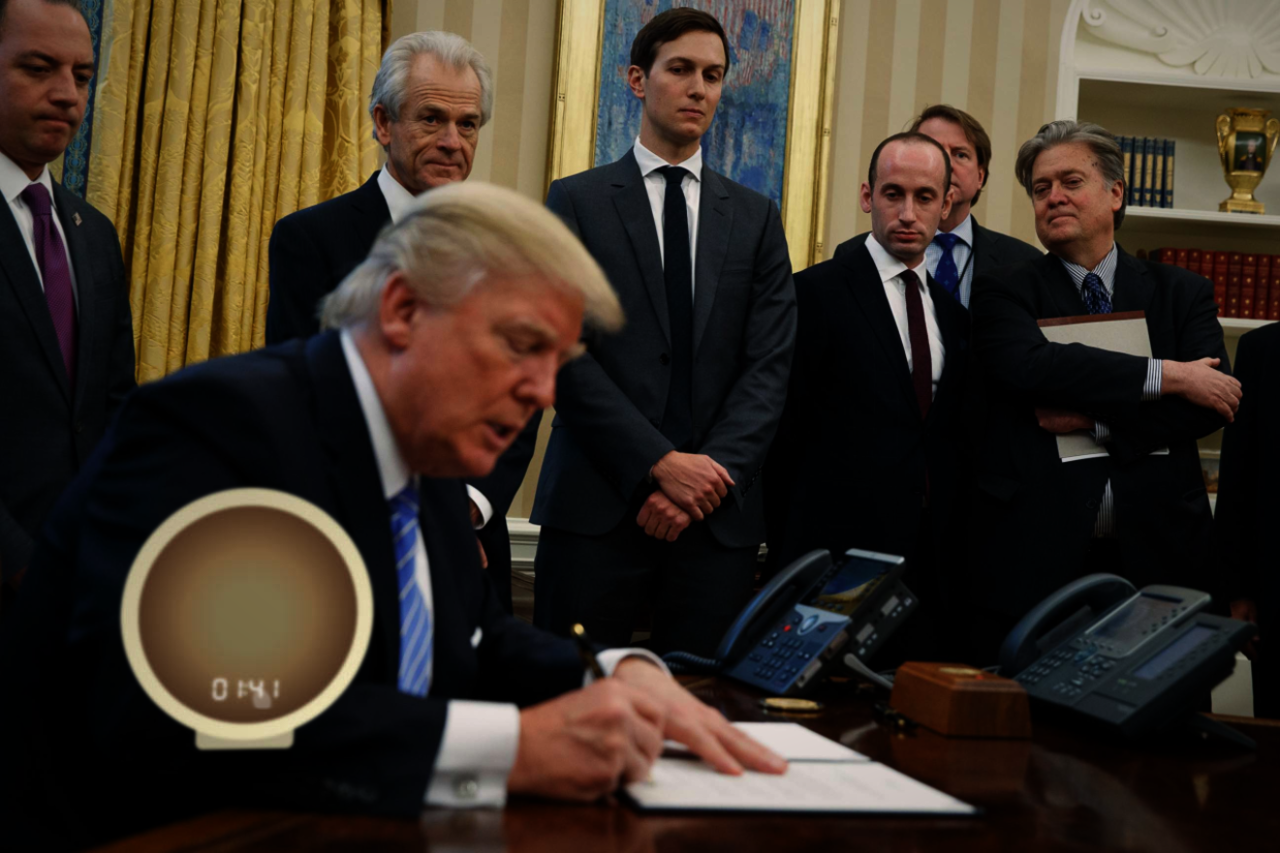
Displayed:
h=1 m=41
